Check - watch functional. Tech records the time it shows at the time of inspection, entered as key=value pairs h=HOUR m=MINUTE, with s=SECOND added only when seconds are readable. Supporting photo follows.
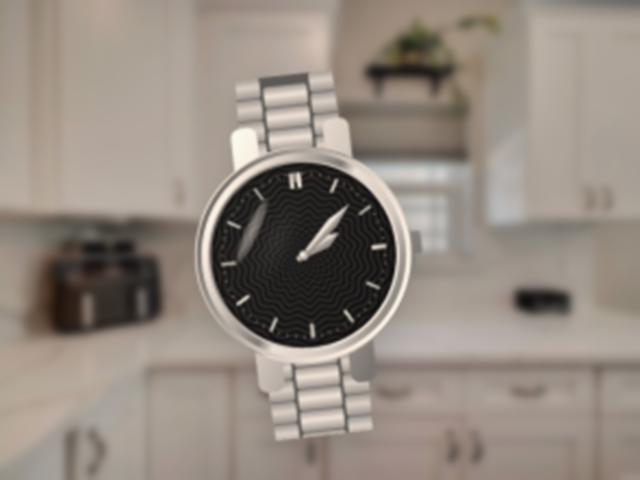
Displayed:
h=2 m=8
